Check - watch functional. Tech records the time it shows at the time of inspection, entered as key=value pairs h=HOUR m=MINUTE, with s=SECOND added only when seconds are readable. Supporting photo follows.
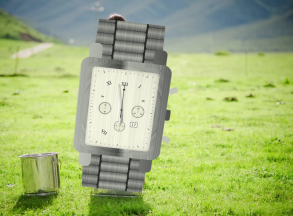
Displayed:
h=5 m=58
